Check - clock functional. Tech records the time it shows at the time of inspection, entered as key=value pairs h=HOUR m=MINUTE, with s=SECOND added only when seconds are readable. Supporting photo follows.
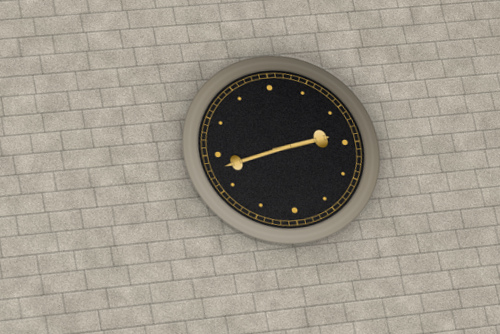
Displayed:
h=2 m=43
